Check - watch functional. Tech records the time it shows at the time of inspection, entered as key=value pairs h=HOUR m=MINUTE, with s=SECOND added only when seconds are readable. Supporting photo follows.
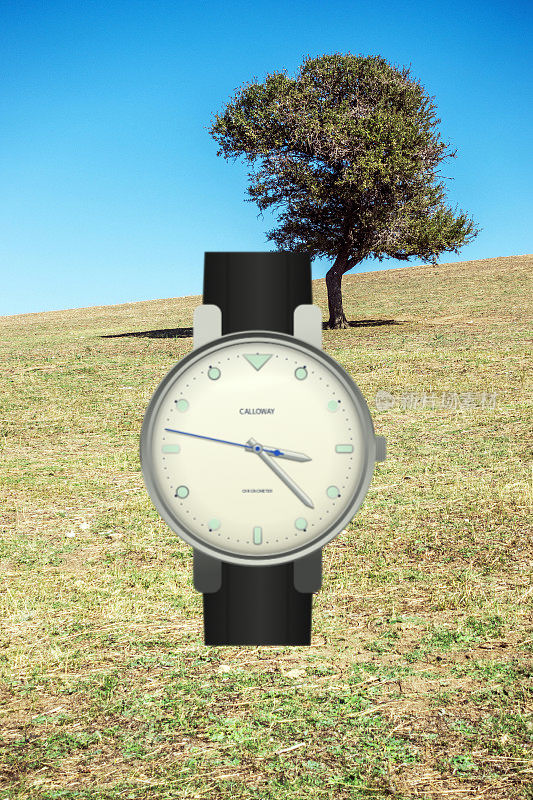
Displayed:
h=3 m=22 s=47
